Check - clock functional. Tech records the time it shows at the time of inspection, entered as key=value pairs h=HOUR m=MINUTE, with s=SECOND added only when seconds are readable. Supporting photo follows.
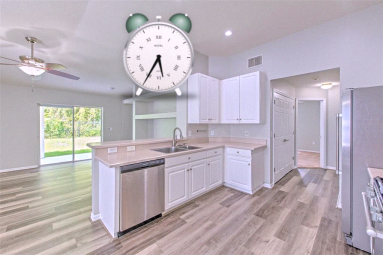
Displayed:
h=5 m=35
